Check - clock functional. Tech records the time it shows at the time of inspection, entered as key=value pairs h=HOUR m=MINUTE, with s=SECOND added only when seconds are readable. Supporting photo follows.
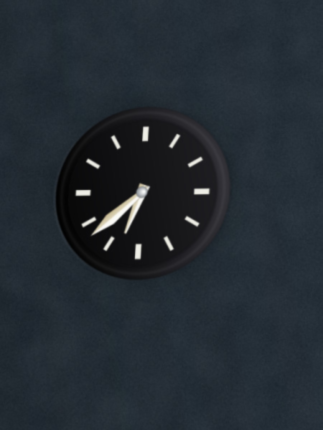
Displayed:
h=6 m=38
